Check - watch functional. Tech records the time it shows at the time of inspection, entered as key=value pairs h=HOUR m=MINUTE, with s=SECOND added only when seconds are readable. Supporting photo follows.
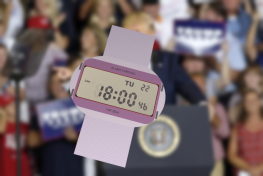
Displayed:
h=18 m=0 s=46
